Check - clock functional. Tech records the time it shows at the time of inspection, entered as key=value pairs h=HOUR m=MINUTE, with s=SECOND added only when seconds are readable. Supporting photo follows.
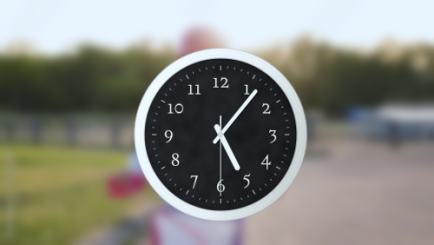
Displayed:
h=5 m=6 s=30
